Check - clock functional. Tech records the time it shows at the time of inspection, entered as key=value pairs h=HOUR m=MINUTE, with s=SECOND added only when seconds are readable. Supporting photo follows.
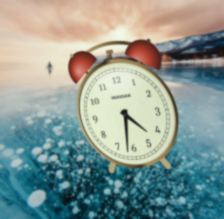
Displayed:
h=4 m=32
